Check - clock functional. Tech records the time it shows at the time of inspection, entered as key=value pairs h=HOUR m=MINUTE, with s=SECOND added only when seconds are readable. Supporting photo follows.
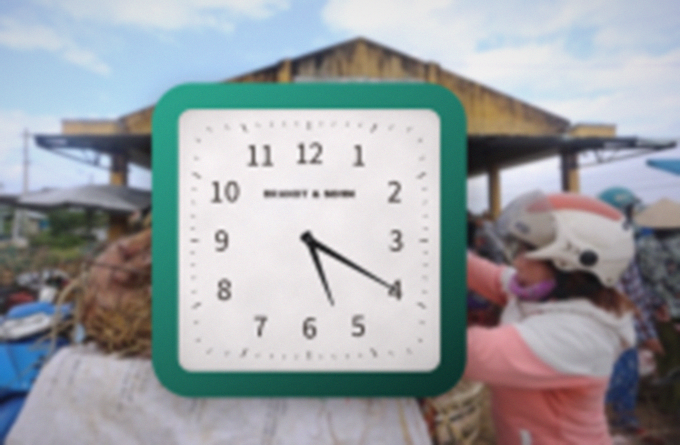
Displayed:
h=5 m=20
